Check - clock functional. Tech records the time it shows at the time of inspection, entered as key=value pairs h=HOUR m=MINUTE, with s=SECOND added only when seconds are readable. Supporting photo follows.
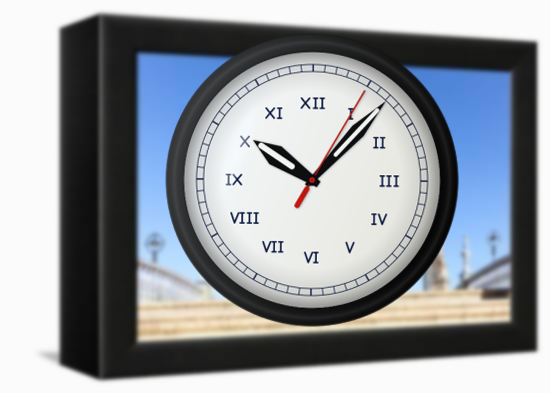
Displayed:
h=10 m=7 s=5
